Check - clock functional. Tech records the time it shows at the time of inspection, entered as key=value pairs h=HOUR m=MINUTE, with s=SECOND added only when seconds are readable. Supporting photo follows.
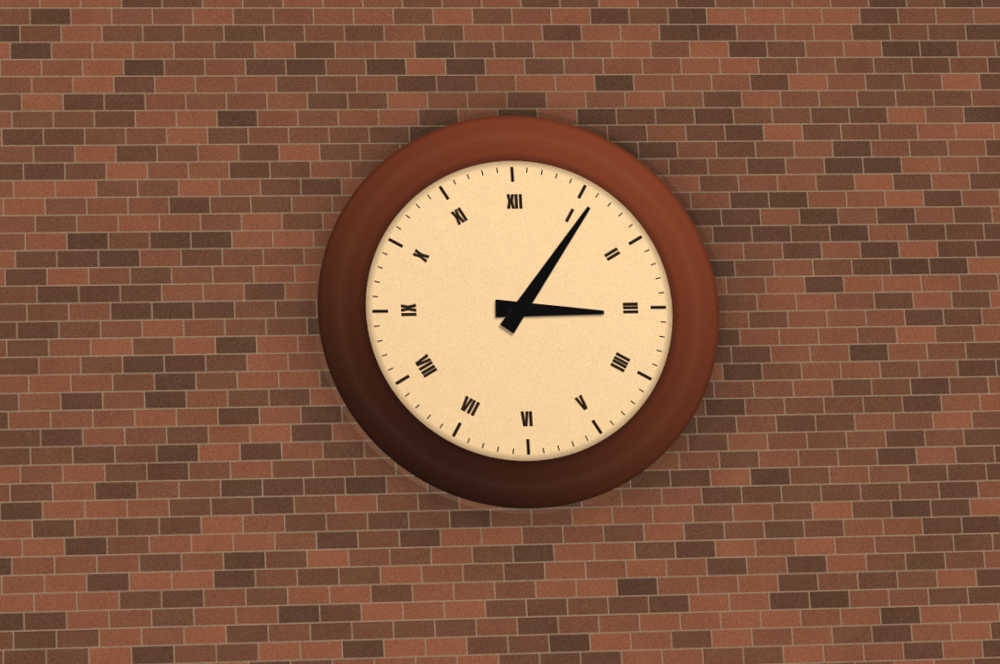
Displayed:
h=3 m=6
